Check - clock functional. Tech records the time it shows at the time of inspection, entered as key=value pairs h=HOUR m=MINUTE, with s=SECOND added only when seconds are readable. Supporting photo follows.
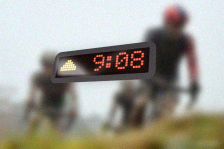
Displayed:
h=9 m=8
